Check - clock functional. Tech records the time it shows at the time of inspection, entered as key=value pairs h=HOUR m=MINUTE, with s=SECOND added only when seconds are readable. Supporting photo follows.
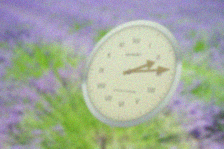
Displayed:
h=2 m=14
